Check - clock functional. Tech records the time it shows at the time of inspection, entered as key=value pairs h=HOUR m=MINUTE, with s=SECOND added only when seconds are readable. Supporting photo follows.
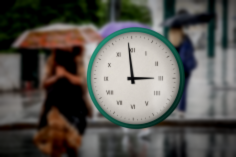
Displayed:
h=2 m=59
